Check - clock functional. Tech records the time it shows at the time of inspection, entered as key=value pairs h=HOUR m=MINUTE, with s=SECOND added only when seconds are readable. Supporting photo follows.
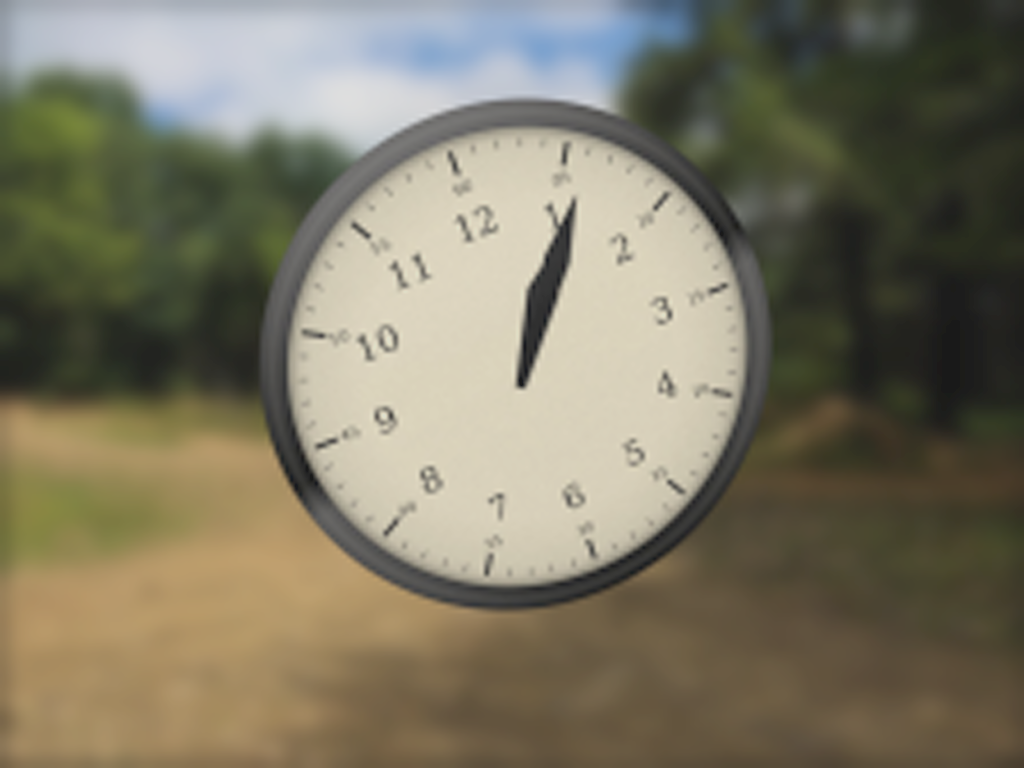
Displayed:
h=1 m=6
